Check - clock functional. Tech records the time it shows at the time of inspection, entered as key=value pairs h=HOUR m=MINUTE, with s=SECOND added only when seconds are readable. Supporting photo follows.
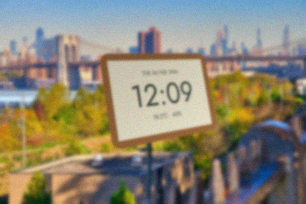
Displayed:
h=12 m=9
